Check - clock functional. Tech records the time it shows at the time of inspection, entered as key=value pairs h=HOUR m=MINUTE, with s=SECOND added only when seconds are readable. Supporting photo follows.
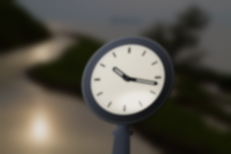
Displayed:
h=10 m=17
